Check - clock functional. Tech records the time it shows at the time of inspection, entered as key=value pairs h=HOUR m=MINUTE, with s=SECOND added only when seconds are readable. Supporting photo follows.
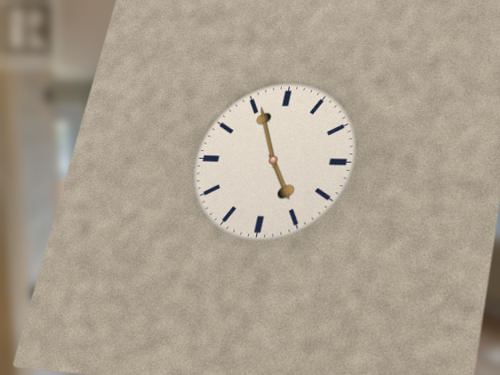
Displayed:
h=4 m=56
